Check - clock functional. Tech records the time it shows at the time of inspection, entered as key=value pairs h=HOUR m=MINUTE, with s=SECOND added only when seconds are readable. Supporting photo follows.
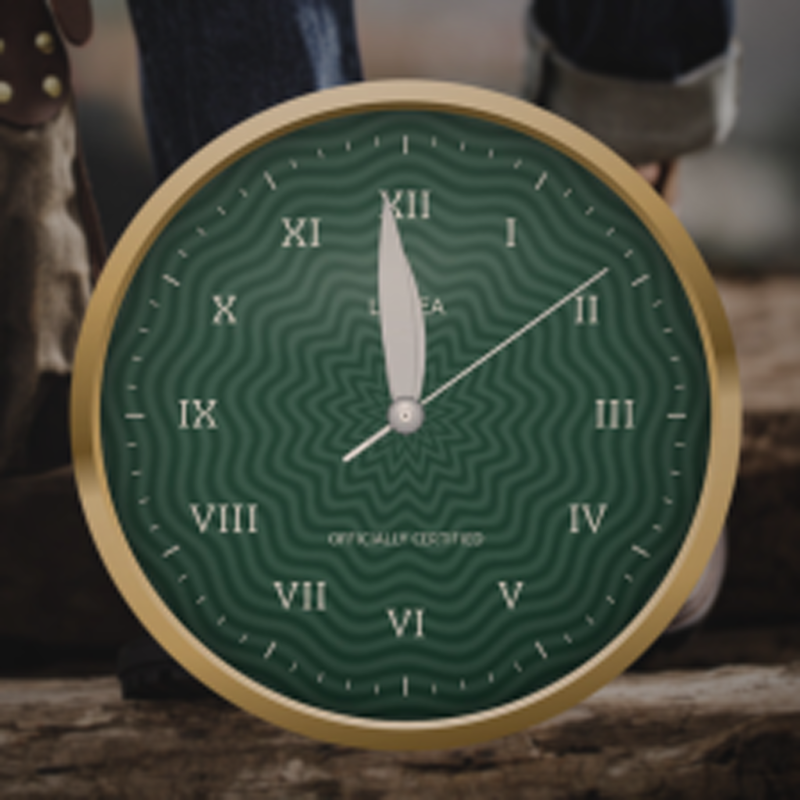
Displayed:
h=11 m=59 s=9
